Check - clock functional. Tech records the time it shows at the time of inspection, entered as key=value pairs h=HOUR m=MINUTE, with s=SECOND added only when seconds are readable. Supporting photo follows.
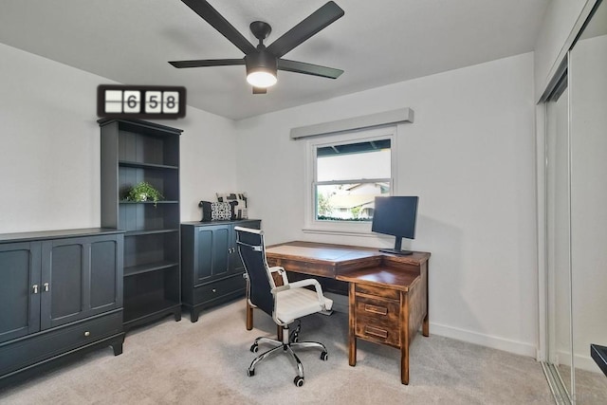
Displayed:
h=6 m=58
